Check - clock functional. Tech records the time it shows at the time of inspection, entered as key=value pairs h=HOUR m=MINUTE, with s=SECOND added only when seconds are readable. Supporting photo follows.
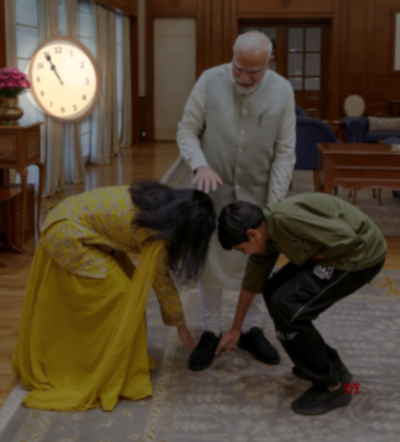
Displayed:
h=10 m=55
